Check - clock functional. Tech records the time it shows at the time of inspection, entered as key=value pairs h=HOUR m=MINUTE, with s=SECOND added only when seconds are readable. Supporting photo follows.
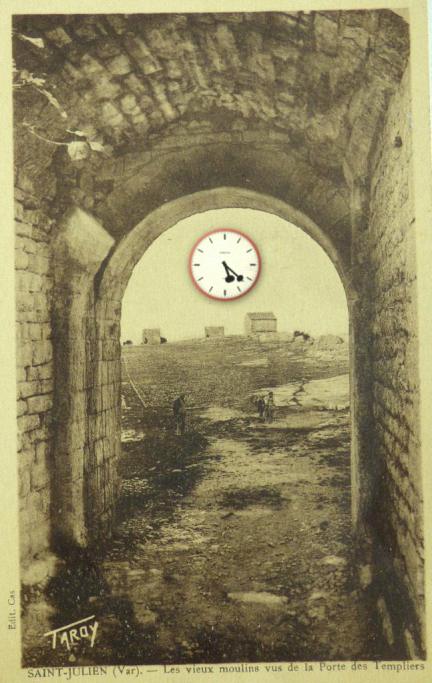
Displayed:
h=5 m=22
